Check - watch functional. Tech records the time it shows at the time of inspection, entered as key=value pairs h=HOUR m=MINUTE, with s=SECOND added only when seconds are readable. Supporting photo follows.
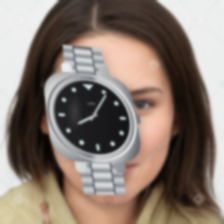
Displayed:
h=8 m=6
